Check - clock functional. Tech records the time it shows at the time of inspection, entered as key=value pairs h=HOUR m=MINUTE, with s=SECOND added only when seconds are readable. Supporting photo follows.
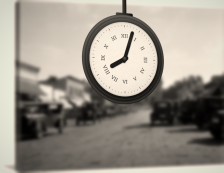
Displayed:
h=8 m=3
